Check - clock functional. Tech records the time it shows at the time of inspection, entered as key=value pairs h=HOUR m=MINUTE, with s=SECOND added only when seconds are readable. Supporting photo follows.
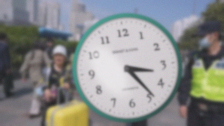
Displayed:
h=3 m=24
